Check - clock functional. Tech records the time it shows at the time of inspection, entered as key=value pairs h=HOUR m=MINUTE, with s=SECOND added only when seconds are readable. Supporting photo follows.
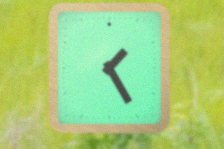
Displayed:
h=1 m=25
